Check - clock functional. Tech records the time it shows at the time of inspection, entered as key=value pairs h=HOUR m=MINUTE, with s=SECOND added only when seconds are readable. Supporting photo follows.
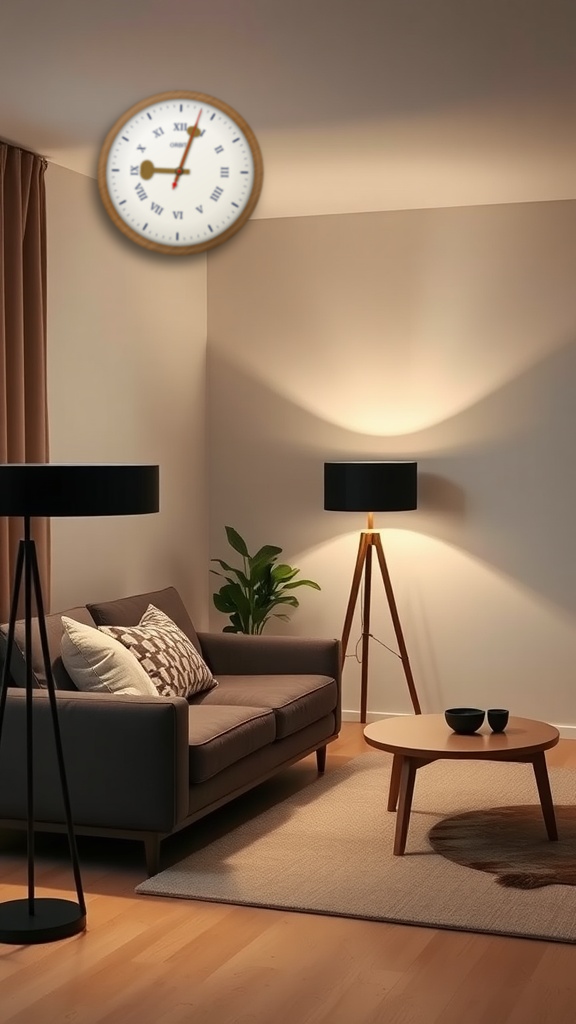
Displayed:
h=9 m=3 s=3
